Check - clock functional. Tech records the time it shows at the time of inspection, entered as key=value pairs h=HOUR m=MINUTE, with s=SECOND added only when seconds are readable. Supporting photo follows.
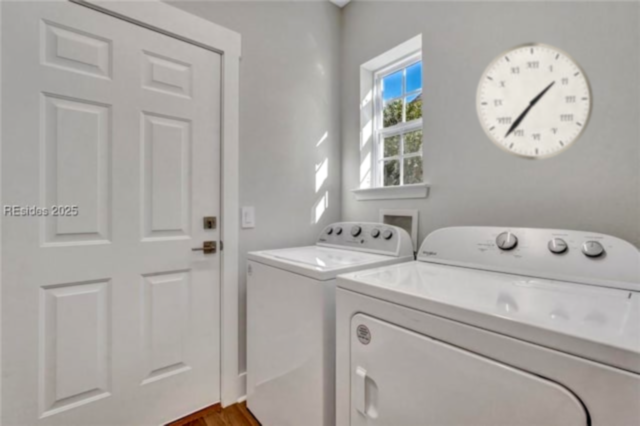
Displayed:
h=1 m=37
